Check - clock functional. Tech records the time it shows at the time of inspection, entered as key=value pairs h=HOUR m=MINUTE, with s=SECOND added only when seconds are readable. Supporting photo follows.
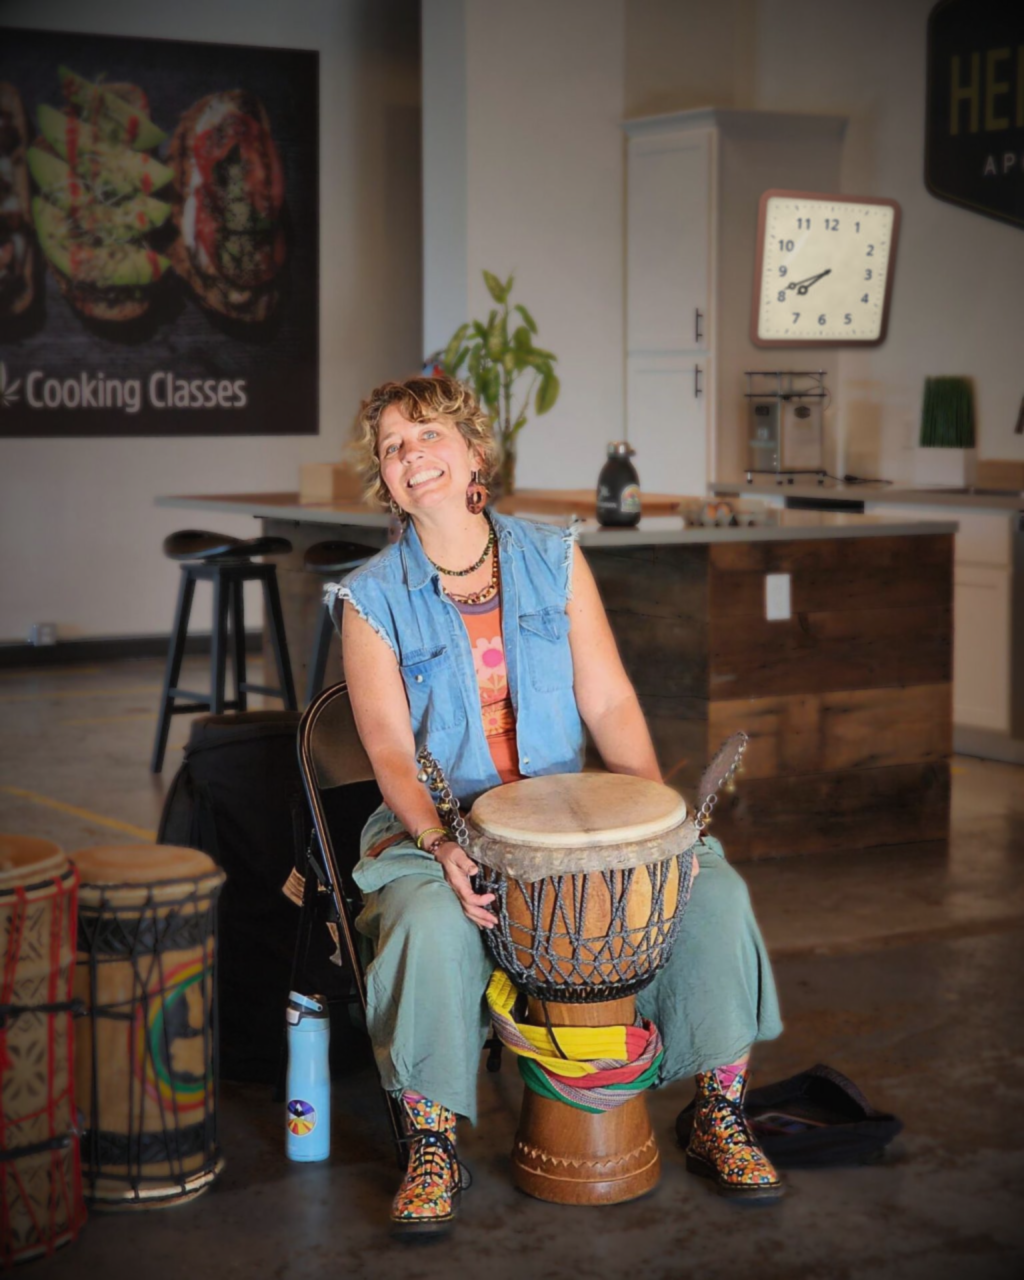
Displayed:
h=7 m=41
